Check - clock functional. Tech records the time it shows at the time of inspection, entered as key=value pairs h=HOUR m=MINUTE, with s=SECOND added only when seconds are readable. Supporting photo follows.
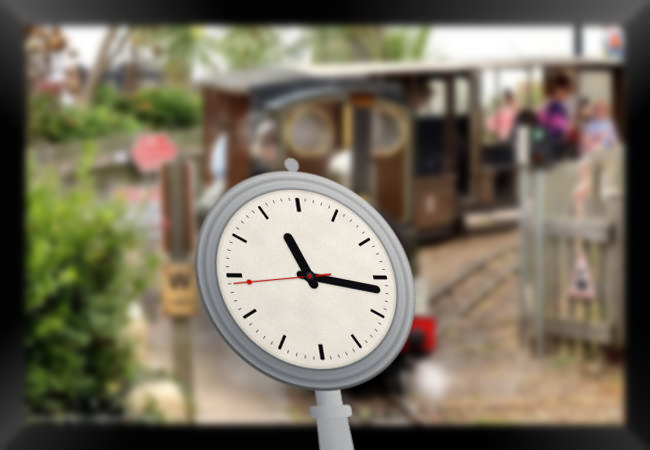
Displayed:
h=11 m=16 s=44
